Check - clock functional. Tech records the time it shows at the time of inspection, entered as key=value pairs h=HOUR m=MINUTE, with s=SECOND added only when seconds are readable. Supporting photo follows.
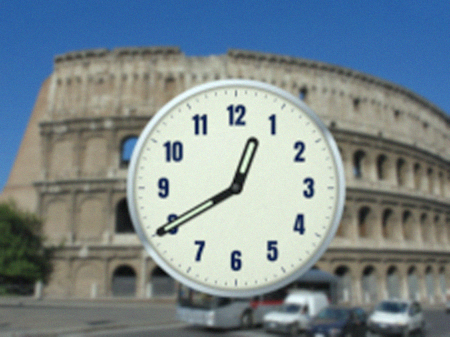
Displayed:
h=12 m=40
